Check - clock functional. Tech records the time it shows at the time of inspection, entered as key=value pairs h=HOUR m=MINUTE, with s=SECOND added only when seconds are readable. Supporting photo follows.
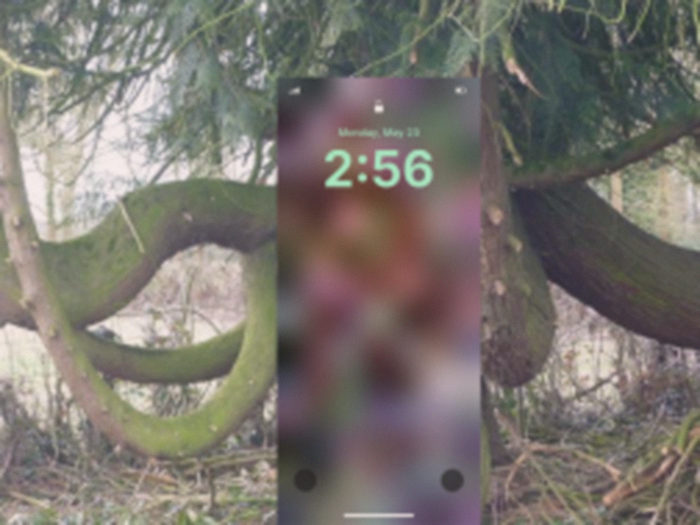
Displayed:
h=2 m=56
